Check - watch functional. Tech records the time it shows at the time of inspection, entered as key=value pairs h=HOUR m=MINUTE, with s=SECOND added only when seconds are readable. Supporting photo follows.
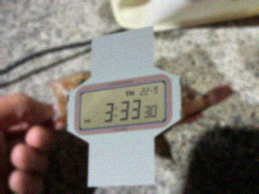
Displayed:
h=3 m=33 s=30
